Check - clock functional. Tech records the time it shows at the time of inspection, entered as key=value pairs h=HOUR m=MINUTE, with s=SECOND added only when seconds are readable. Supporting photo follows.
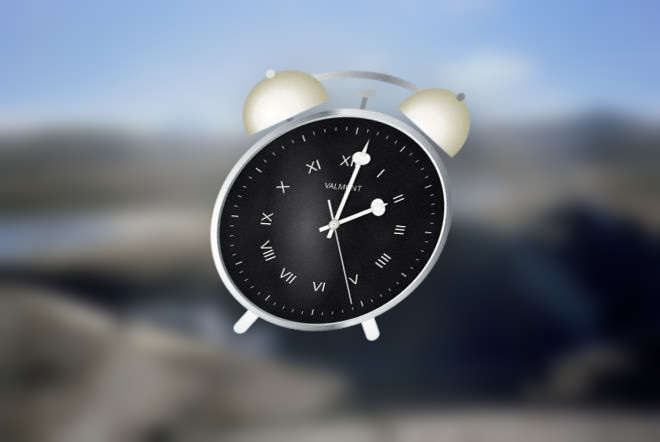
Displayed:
h=2 m=1 s=26
